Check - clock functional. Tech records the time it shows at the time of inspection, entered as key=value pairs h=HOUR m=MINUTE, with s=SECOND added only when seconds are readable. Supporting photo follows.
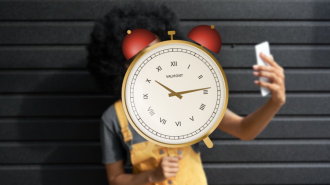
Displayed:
h=10 m=14
